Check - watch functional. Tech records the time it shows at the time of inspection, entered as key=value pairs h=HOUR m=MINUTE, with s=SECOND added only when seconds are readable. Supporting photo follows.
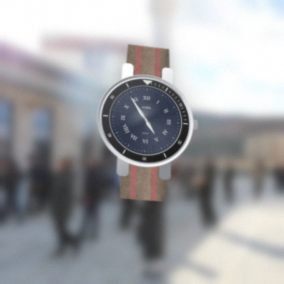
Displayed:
h=4 m=54
